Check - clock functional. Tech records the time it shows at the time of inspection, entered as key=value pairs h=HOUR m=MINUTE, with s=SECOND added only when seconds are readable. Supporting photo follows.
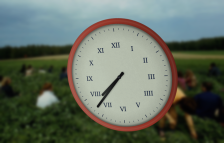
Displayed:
h=7 m=37
